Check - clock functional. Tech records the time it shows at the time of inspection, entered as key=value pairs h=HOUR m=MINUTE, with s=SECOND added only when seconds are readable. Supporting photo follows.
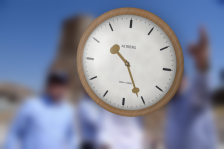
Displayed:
h=10 m=26
